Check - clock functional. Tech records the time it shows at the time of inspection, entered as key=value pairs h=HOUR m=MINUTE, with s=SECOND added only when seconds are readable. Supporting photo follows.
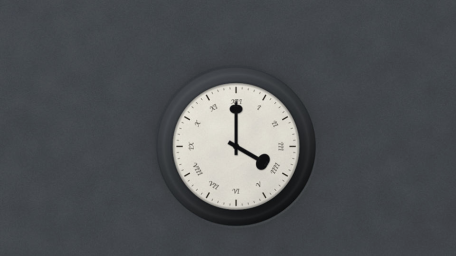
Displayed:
h=4 m=0
